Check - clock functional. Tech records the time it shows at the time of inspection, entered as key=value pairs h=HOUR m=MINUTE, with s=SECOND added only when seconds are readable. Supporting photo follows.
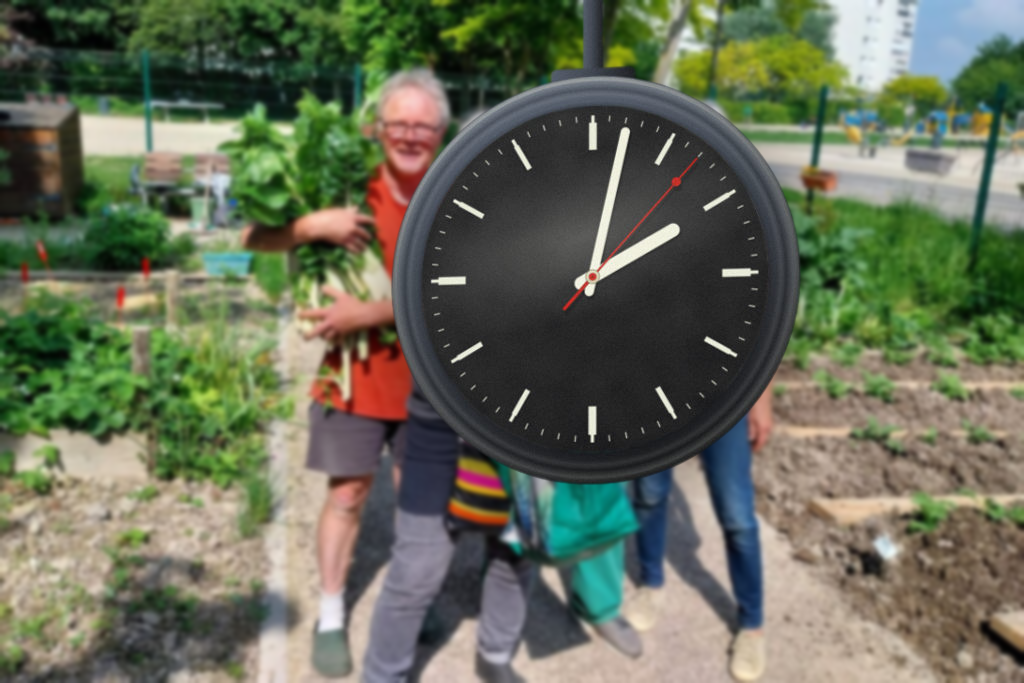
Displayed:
h=2 m=2 s=7
